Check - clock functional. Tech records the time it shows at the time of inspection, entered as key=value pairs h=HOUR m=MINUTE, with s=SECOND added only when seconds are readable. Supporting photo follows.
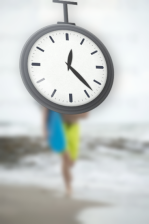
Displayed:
h=12 m=23
